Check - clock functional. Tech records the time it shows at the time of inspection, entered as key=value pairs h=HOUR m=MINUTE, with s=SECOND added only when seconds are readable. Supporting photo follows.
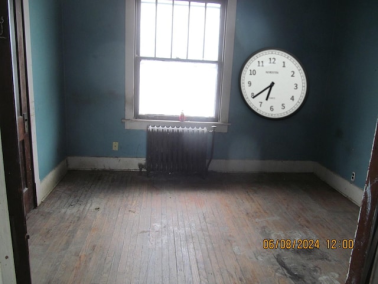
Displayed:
h=6 m=39
